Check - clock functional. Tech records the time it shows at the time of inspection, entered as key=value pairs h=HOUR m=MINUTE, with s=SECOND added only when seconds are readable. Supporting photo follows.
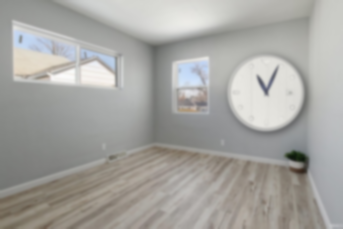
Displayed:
h=11 m=4
